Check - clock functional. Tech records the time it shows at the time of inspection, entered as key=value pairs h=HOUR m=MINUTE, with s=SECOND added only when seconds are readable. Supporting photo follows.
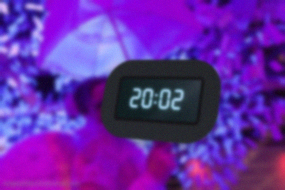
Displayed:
h=20 m=2
